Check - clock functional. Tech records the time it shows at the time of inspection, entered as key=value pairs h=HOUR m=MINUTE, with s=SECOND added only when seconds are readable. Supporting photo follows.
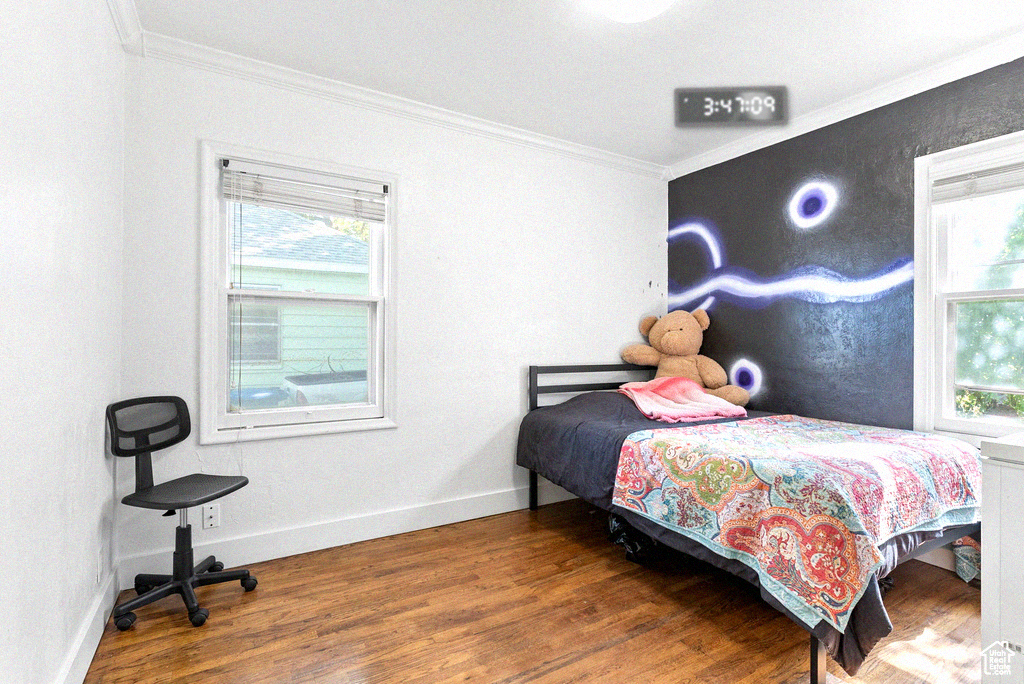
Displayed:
h=3 m=47 s=9
